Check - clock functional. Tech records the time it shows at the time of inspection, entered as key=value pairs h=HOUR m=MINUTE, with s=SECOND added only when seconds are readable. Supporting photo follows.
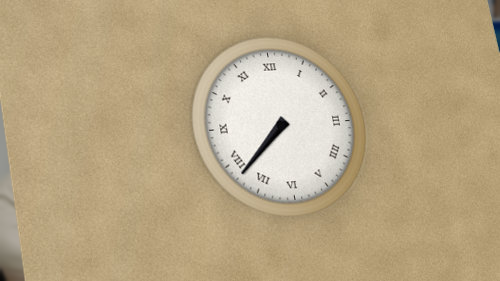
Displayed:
h=7 m=38
